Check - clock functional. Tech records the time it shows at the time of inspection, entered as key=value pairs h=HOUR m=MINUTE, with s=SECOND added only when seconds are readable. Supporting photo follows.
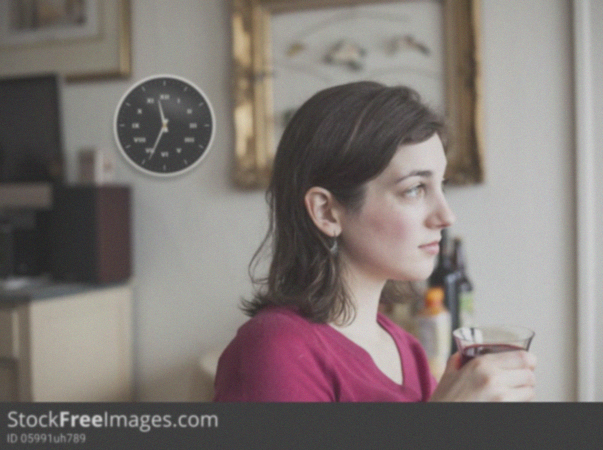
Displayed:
h=11 m=34
